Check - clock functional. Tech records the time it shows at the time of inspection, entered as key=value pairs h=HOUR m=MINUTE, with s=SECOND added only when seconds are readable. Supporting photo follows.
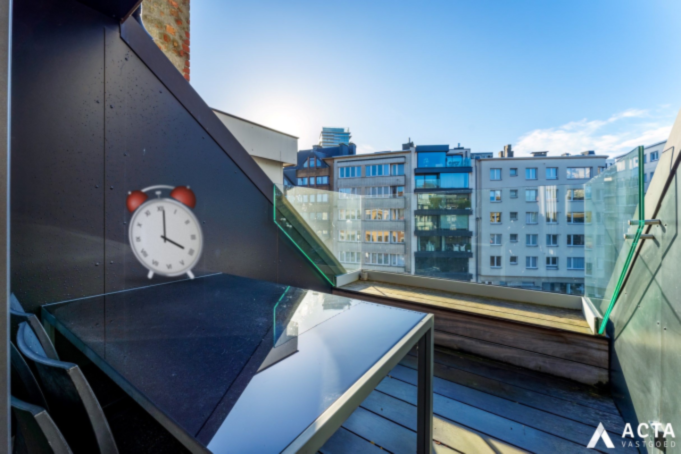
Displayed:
h=4 m=1
